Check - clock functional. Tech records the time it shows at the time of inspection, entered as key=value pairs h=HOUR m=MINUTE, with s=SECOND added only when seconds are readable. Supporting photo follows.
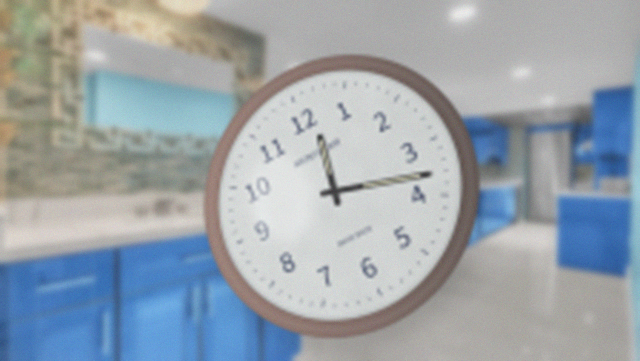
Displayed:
h=12 m=18
